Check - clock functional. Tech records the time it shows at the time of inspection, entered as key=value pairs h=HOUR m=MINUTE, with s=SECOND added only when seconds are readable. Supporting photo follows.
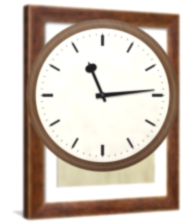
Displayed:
h=11 m=14
